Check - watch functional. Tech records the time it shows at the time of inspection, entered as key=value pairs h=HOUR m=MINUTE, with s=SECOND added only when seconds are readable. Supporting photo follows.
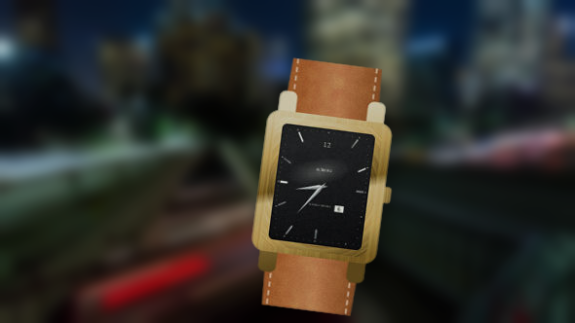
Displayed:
h=8 m=36
